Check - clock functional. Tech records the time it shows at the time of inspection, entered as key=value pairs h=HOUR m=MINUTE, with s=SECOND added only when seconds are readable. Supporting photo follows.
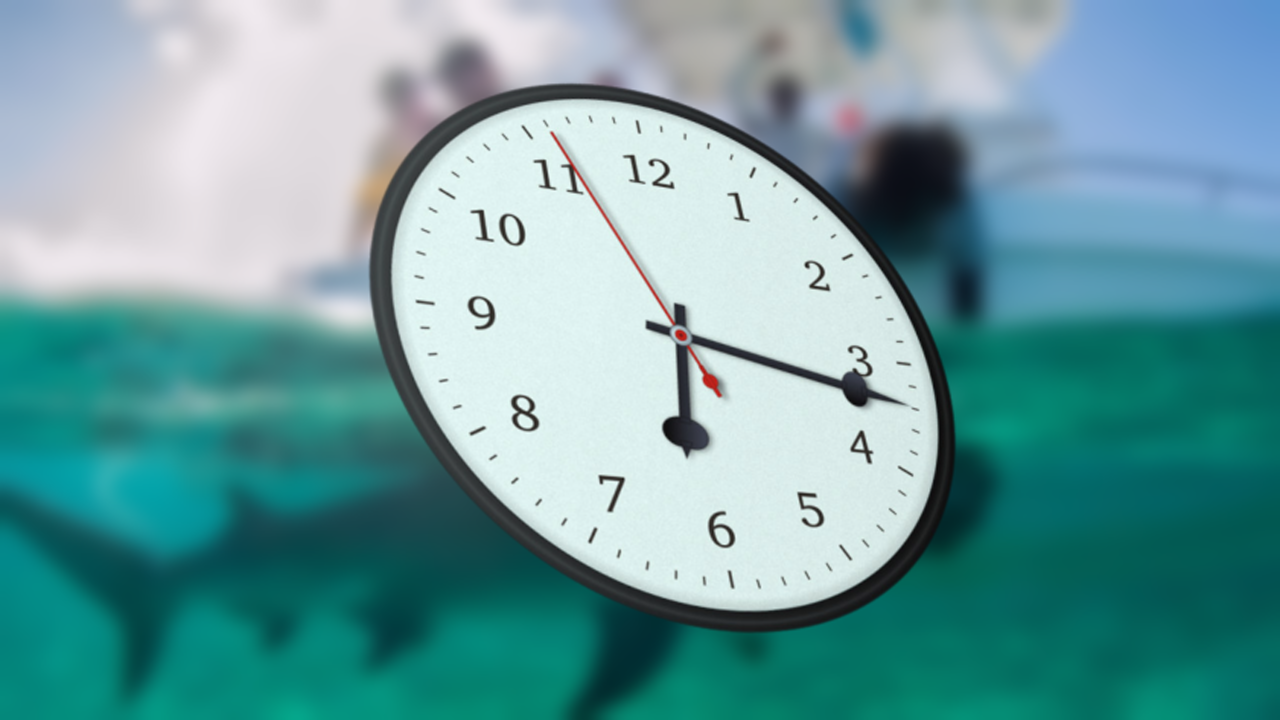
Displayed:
h=6 m=16 s=56
